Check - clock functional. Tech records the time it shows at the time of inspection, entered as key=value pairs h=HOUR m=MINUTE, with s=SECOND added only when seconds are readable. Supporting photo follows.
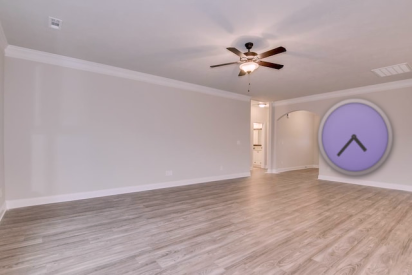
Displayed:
h=4 m=37
